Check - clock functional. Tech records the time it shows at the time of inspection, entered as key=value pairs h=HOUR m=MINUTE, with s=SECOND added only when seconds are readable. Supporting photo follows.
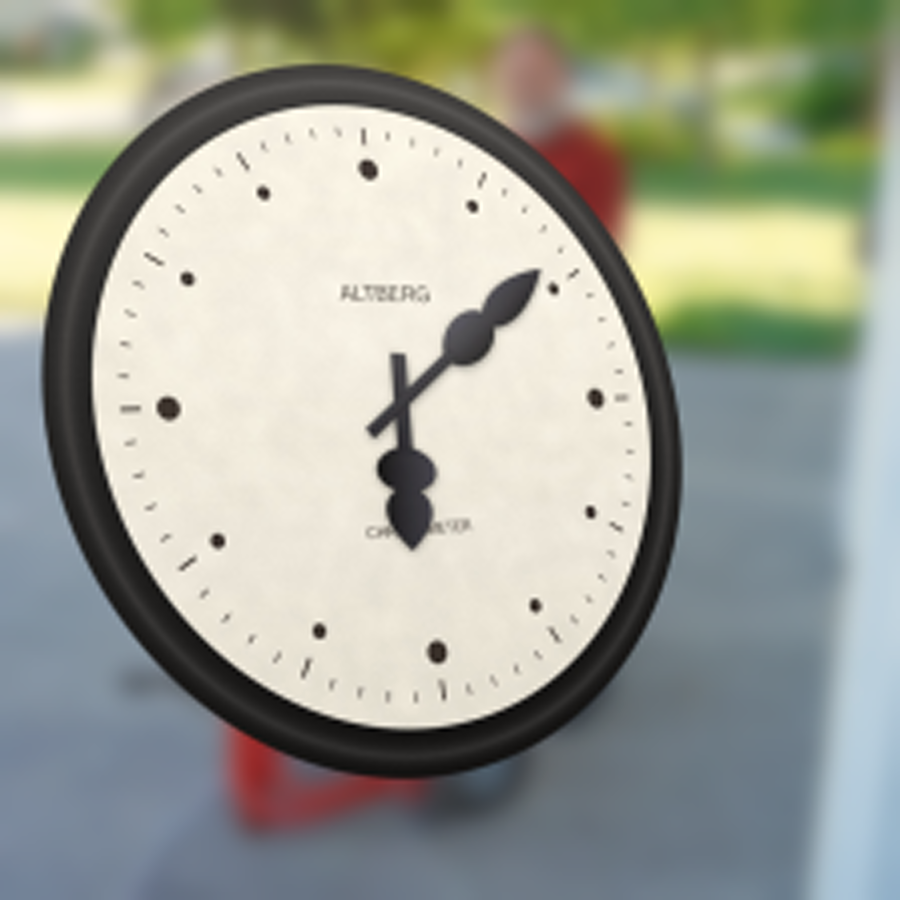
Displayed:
h=6 m=9
